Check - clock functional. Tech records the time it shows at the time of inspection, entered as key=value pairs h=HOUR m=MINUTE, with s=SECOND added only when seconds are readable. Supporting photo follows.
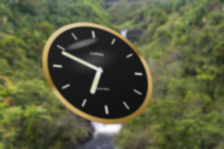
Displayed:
h=6 m=49
